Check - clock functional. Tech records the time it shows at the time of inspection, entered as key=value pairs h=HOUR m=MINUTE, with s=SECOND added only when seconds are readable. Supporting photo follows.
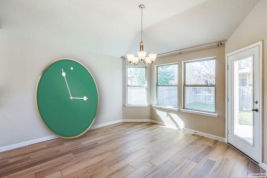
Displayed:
h=2 m=56
